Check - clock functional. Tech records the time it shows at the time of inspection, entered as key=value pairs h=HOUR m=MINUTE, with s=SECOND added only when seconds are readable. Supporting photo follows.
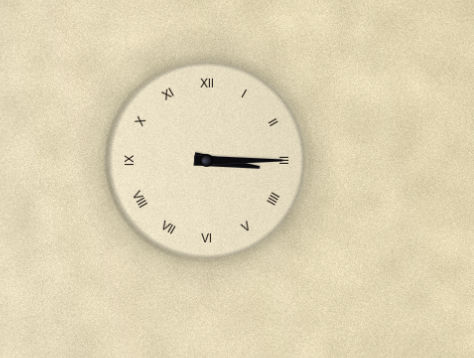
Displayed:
h=3 m=15
